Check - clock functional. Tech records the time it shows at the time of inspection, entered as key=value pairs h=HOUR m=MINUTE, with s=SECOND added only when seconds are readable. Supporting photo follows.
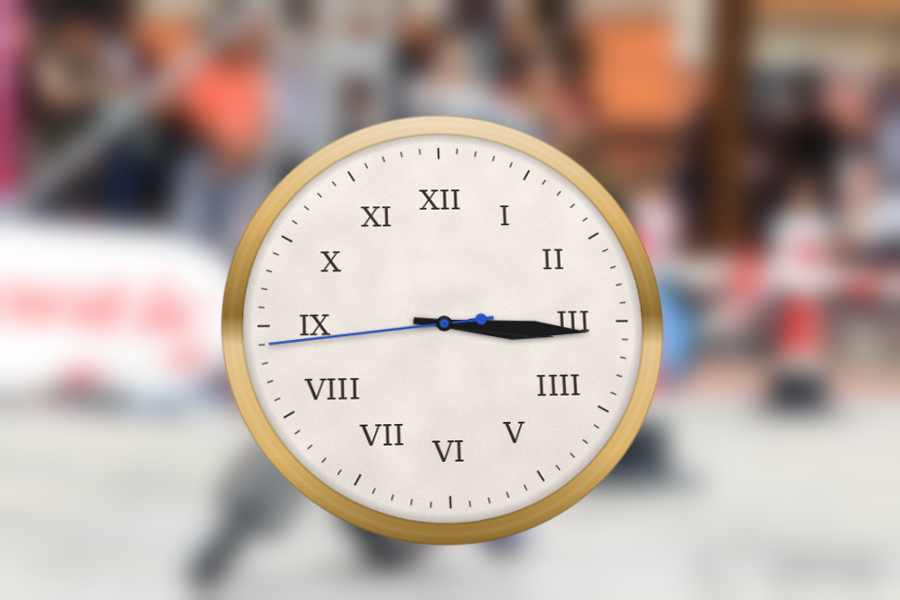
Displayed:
h=3 m=15 s=44
